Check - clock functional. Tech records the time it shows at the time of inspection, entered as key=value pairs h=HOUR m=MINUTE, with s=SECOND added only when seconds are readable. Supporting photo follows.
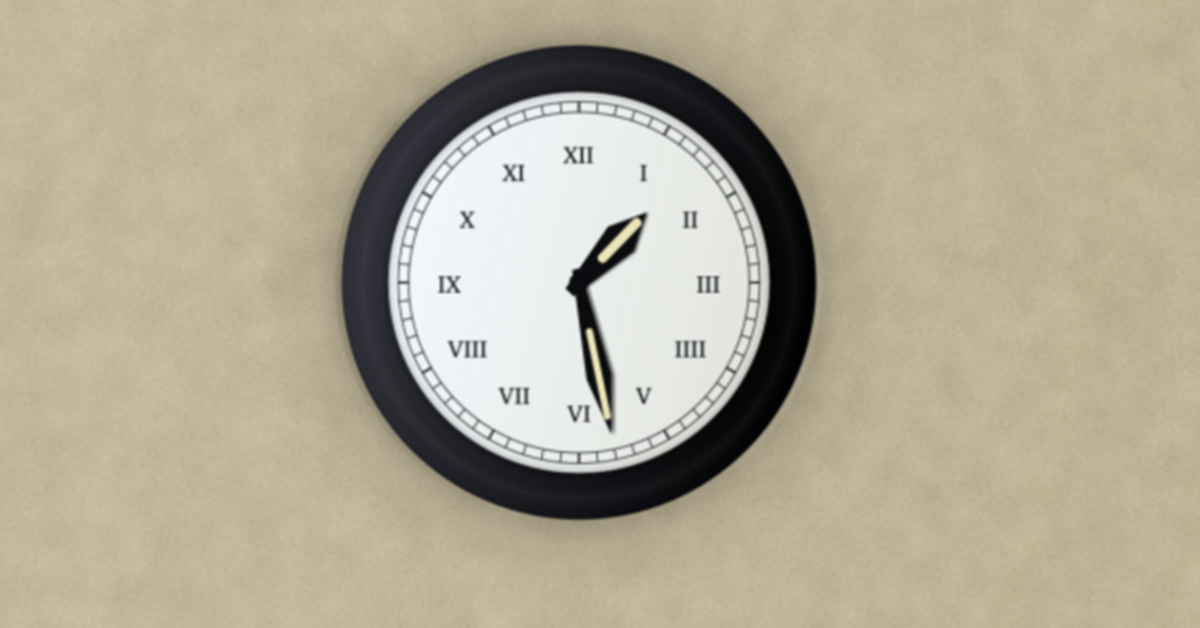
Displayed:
h=1 m=28
